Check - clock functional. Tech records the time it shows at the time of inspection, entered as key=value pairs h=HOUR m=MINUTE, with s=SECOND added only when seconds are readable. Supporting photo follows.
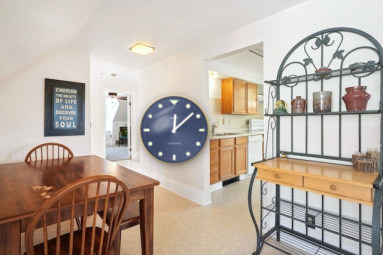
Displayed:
h=12 m=8
